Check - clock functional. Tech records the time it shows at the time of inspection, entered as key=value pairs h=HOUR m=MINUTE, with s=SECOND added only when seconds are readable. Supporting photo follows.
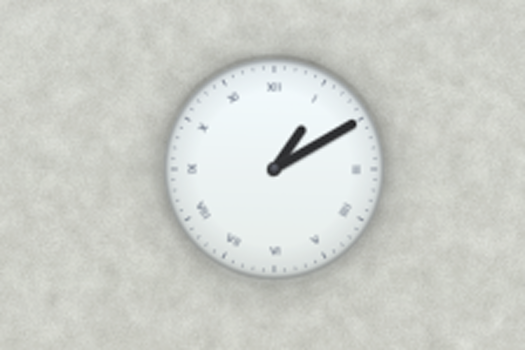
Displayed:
h=1 m=10
